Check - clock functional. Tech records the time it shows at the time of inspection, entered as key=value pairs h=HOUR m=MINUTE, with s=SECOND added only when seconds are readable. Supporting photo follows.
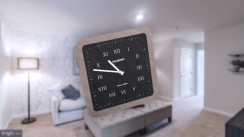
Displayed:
h=10 m=48
